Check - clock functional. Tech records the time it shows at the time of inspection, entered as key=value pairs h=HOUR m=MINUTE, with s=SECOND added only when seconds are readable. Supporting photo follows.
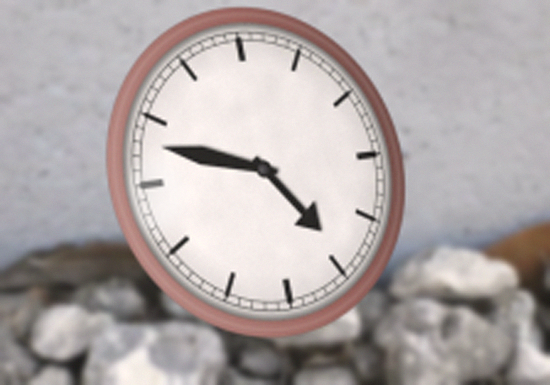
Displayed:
h=4 m=48
